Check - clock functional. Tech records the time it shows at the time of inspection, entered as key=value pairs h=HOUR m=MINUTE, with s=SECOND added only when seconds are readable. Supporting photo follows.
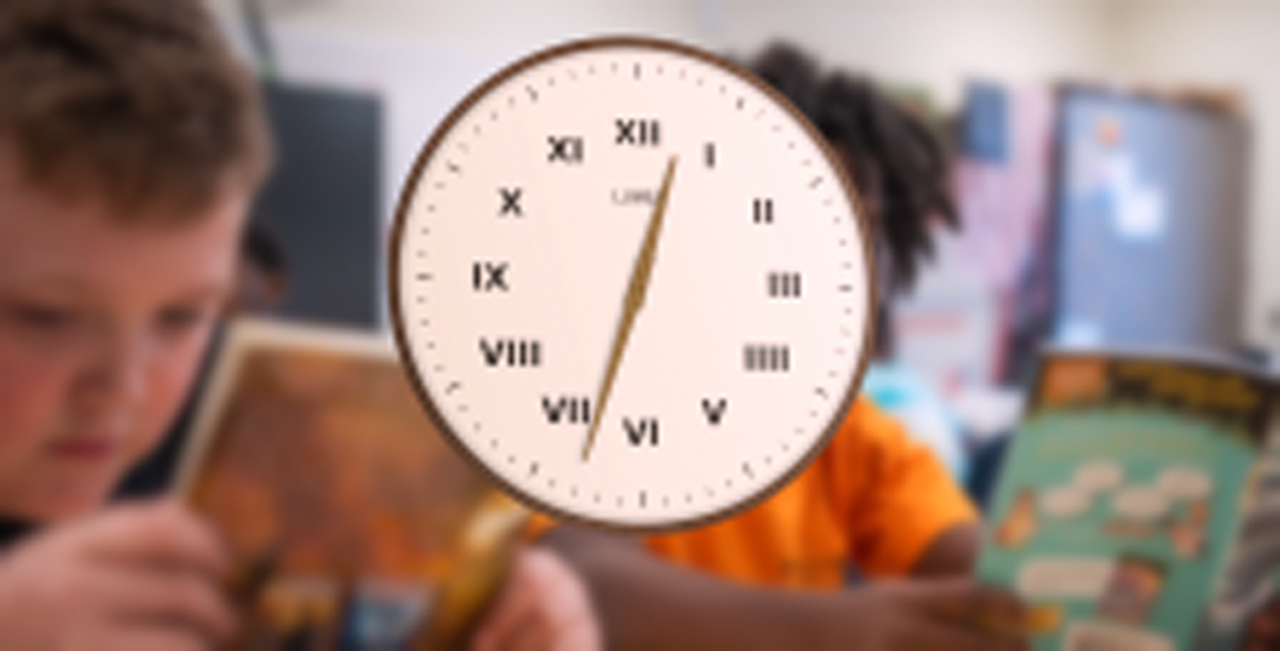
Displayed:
h=12 m=33
